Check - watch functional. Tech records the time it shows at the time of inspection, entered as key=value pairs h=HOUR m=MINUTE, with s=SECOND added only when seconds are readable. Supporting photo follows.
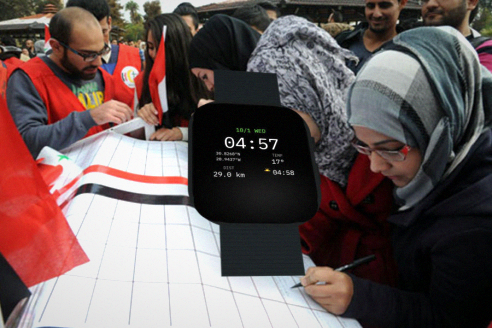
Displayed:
h=4 m=57
